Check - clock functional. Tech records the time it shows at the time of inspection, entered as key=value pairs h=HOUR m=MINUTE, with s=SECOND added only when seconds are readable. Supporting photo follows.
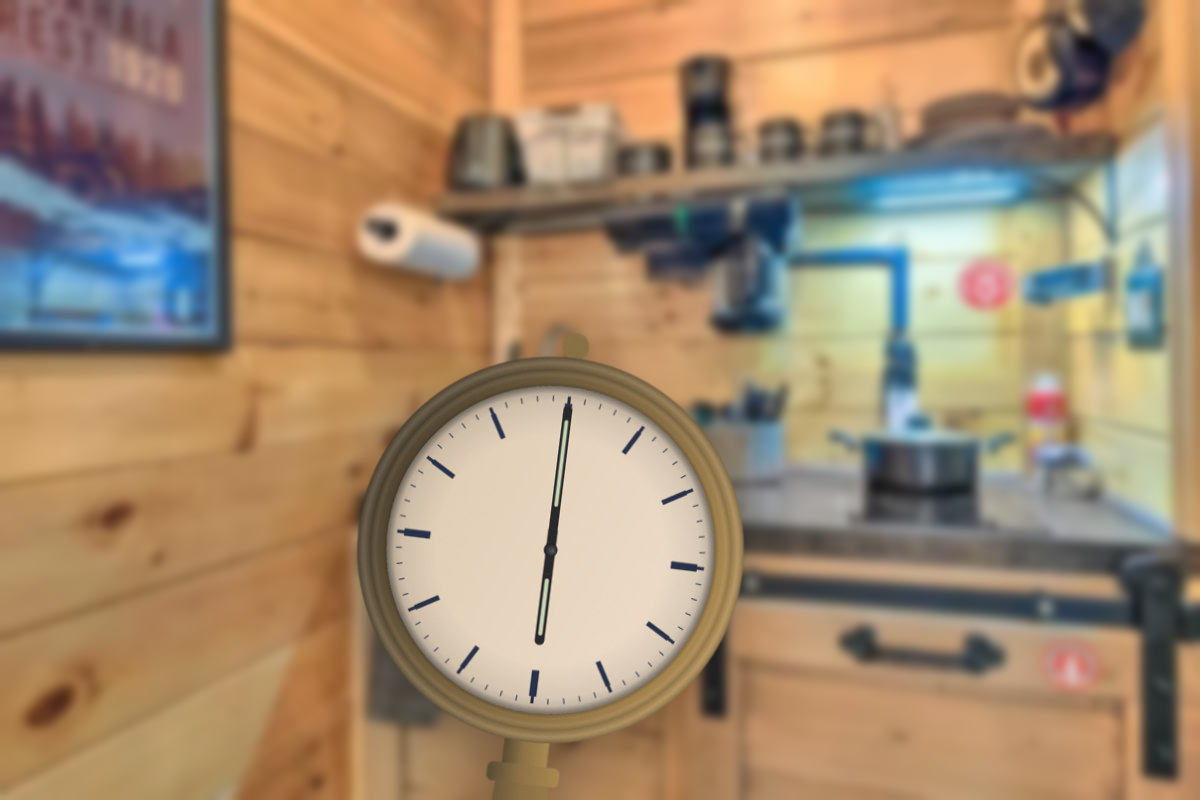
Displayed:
h=6 m=0
